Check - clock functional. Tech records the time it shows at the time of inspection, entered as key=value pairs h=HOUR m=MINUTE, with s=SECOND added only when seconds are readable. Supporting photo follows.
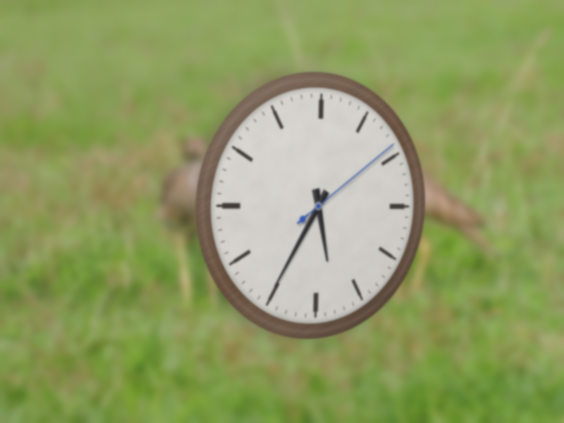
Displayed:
h=5 m=35 s=9
